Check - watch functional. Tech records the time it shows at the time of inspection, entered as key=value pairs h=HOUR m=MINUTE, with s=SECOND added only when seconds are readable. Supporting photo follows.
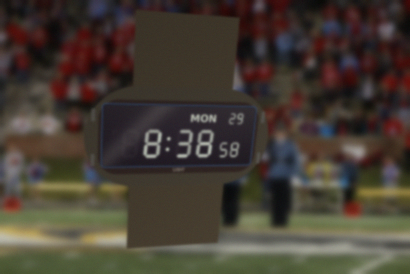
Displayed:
h=8 m=38 s=58
